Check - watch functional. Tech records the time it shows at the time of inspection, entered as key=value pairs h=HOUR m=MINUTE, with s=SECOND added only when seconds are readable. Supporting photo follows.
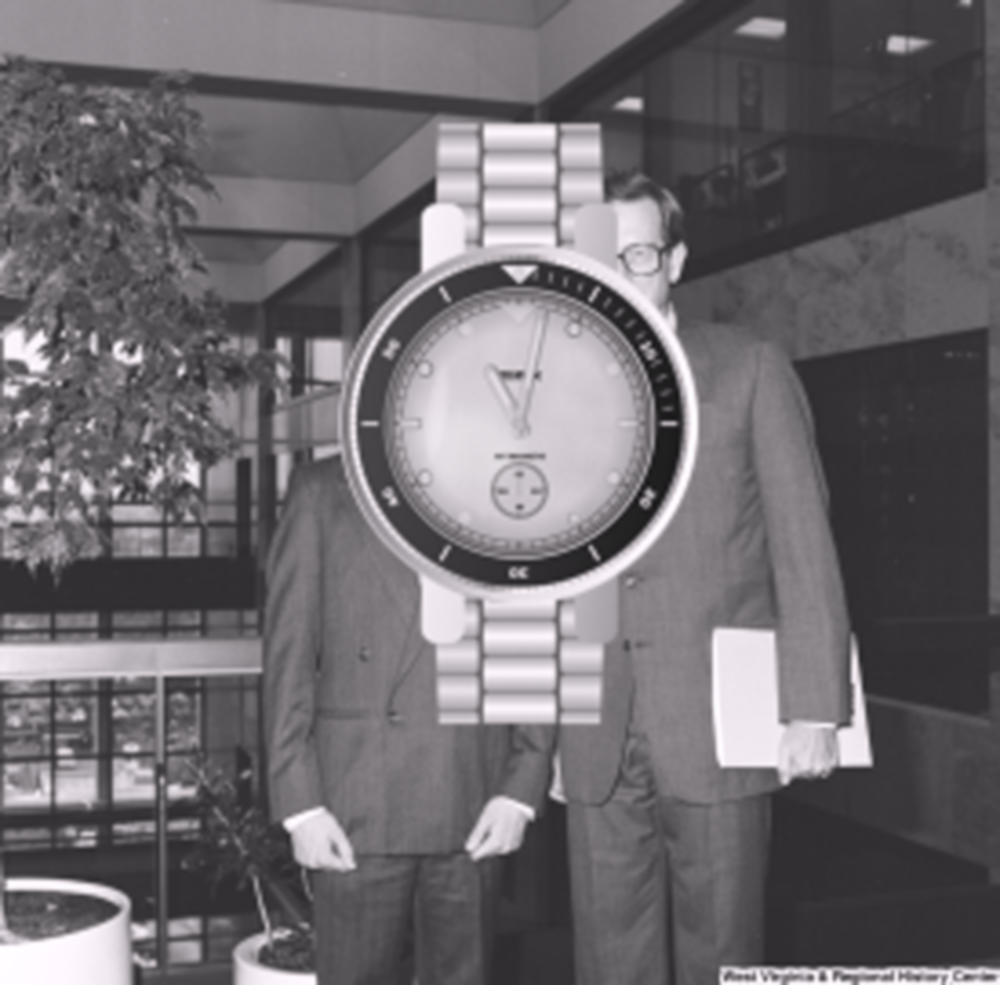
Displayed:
h=11 m=2
